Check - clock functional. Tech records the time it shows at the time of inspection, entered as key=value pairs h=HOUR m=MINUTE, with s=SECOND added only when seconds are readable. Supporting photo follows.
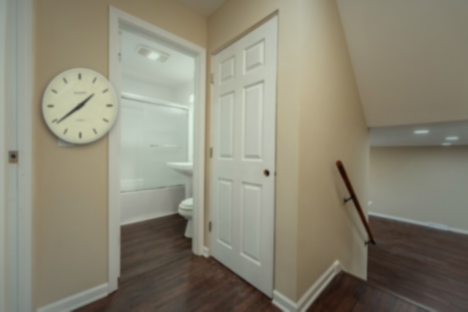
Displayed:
h=1 m=39
